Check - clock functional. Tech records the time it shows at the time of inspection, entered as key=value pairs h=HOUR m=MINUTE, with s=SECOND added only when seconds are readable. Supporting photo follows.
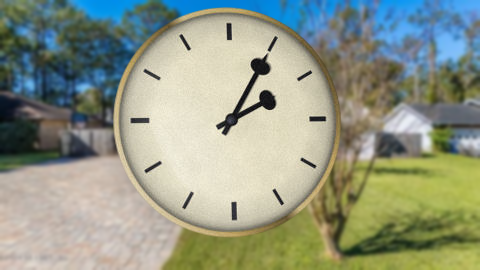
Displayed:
h=2 m=5
